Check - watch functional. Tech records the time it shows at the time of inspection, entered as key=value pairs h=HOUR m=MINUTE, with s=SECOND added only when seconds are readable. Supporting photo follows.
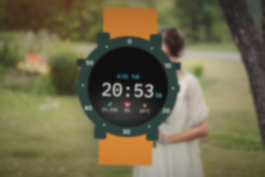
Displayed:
h=20 m=53
